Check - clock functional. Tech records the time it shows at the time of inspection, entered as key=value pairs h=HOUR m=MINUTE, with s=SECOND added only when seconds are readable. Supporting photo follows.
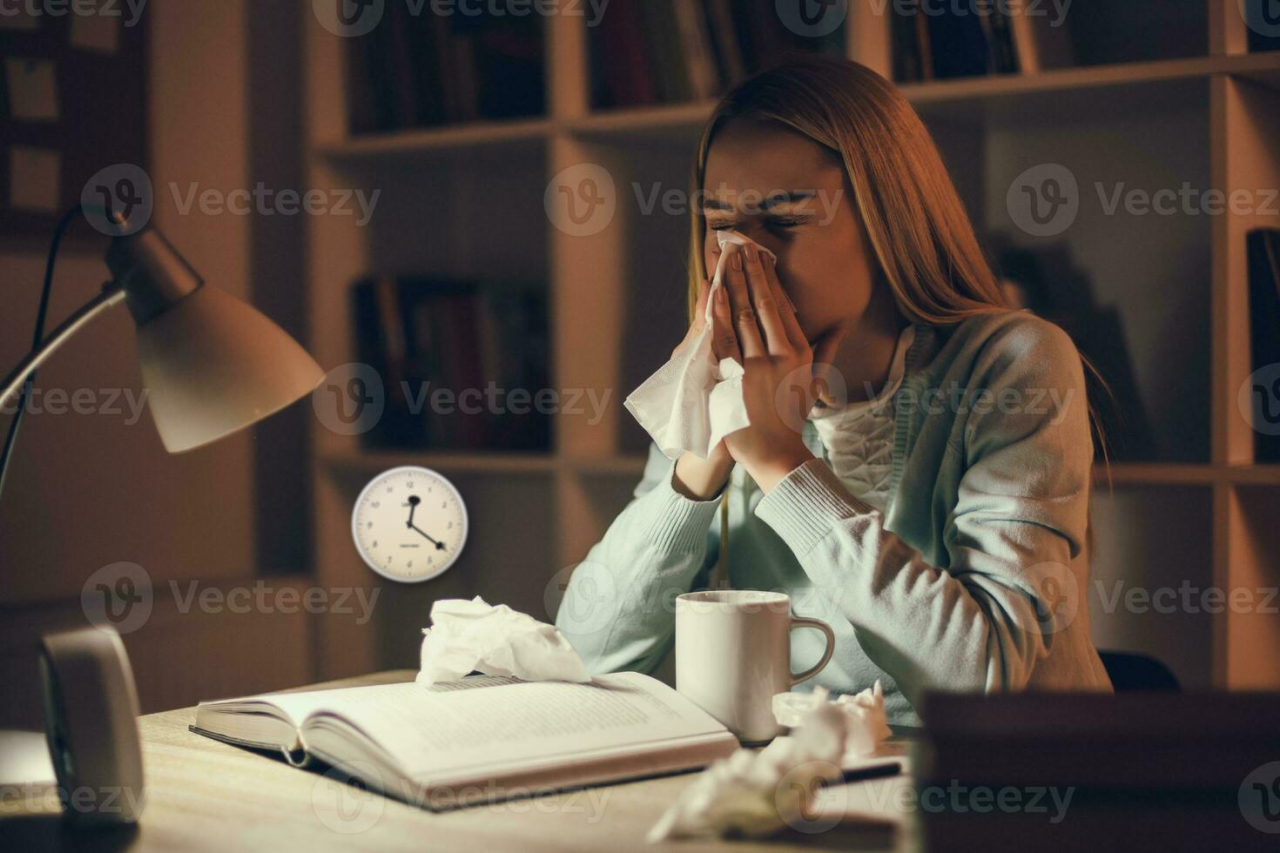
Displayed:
h=12 m=21
